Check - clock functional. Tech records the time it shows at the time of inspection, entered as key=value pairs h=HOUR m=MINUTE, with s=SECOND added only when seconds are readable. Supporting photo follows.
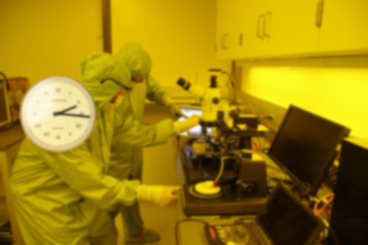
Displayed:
h=2 m=16
